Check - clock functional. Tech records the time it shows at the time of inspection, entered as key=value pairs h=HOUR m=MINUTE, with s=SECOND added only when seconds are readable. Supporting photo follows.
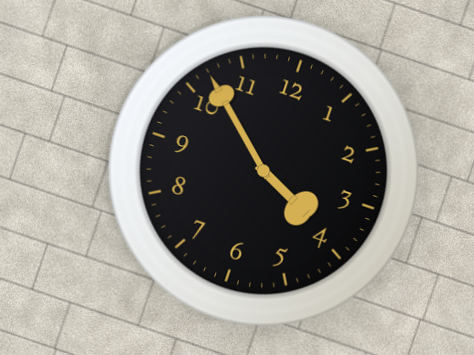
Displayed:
h=3 m=52
